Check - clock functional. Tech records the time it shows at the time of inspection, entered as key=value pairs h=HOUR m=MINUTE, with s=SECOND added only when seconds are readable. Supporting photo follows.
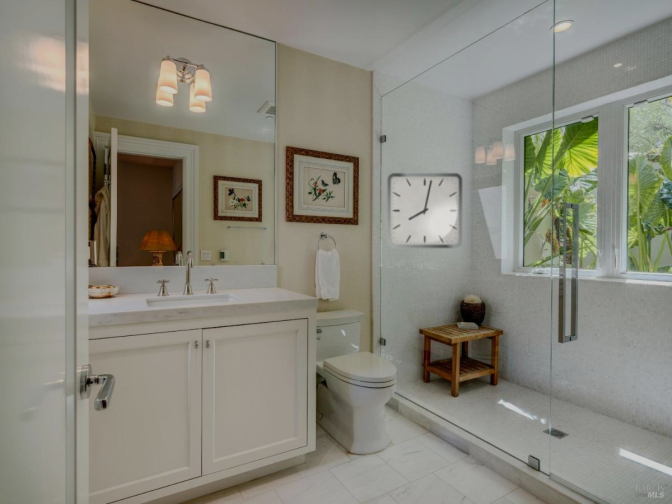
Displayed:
h=8 m=2
